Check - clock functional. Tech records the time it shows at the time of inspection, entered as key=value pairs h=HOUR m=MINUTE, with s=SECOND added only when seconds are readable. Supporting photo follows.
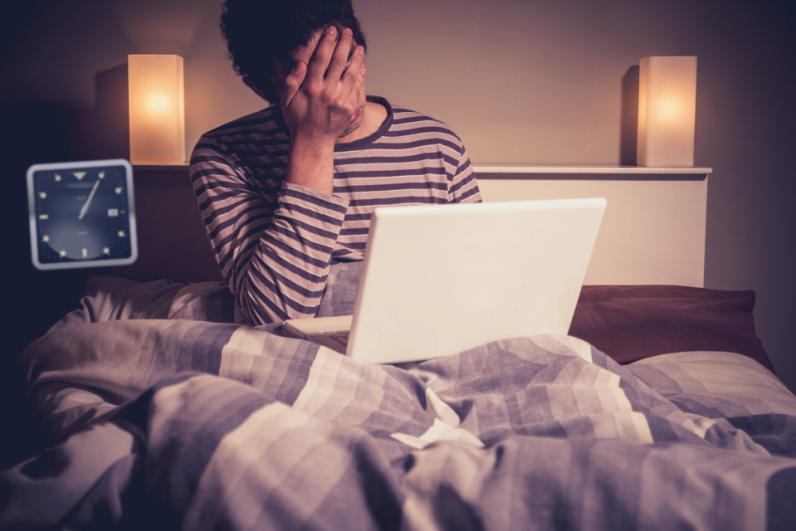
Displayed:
h=1 m=5
